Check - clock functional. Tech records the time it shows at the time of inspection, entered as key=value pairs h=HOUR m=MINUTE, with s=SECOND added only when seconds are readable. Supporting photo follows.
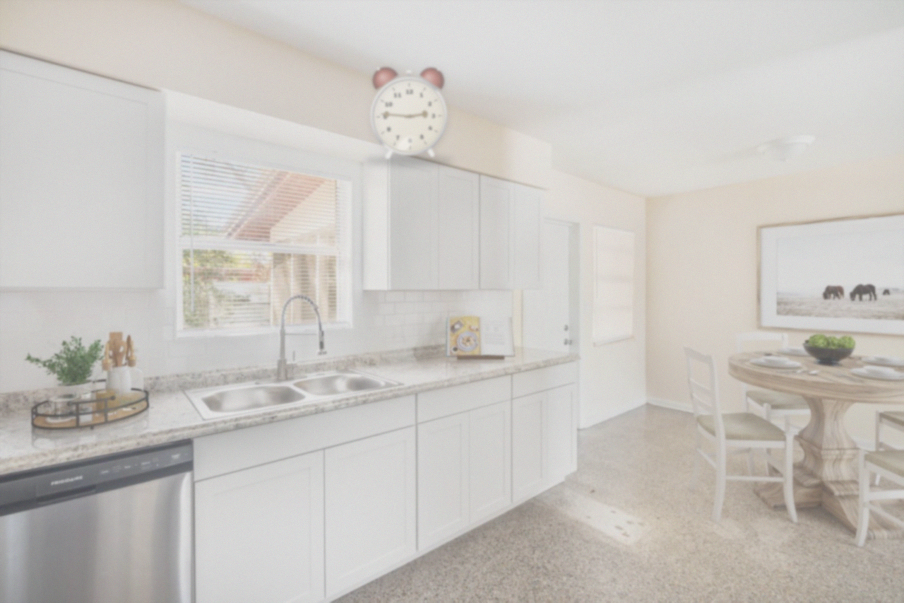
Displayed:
h=2 m=46
